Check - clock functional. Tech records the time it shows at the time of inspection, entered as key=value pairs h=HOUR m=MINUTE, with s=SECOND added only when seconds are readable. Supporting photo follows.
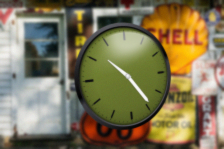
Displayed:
h=10 m=24
